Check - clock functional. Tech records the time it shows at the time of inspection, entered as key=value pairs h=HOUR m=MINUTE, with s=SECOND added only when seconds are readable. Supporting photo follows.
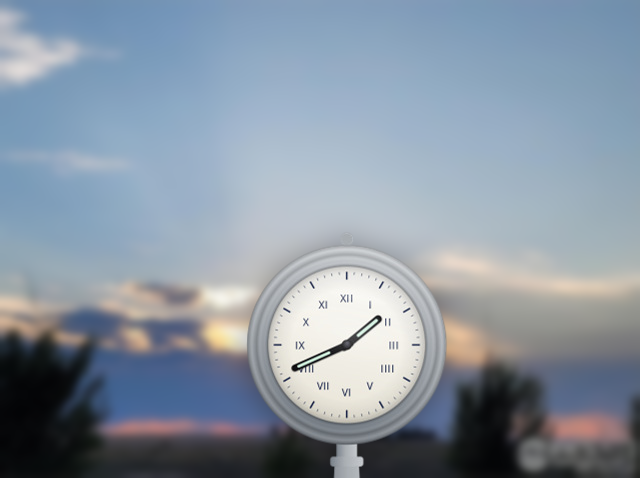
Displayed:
h=1 m=41
